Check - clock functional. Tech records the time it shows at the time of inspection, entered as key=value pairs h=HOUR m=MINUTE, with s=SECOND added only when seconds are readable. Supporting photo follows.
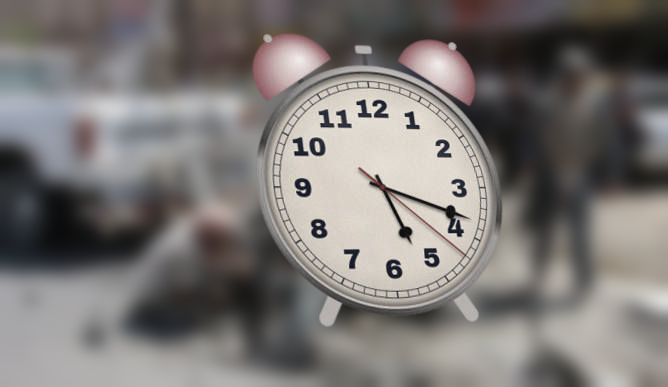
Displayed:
h=5 m=18 s=22
